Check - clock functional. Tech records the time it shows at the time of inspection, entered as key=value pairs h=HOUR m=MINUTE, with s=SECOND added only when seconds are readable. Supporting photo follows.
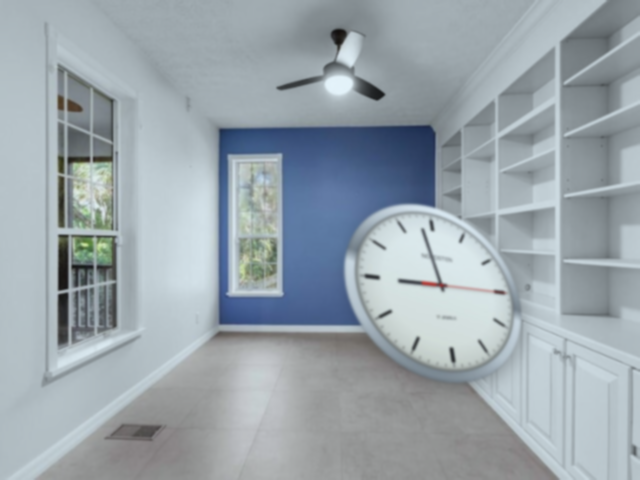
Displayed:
h=8 m=58 s=15
